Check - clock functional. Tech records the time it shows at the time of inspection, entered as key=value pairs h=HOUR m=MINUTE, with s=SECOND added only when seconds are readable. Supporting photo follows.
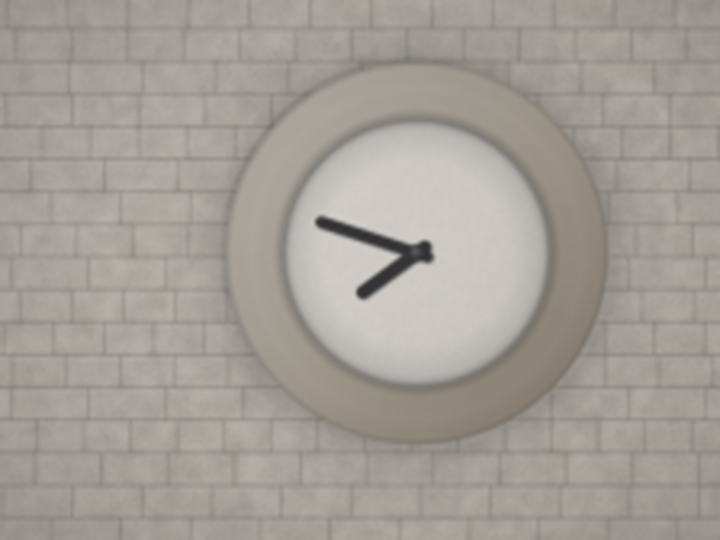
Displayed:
h=7 m=48
